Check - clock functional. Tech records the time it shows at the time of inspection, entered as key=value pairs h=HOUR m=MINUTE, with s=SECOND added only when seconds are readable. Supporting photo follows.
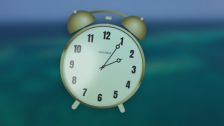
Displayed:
h=2 m=5
